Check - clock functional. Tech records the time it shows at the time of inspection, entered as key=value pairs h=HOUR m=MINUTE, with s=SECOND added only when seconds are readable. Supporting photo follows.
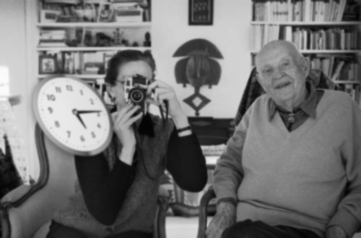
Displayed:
h=5 m=14
